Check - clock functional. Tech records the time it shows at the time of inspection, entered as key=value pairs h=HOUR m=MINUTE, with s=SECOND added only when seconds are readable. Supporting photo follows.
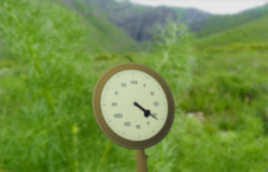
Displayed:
h=4 m=21
